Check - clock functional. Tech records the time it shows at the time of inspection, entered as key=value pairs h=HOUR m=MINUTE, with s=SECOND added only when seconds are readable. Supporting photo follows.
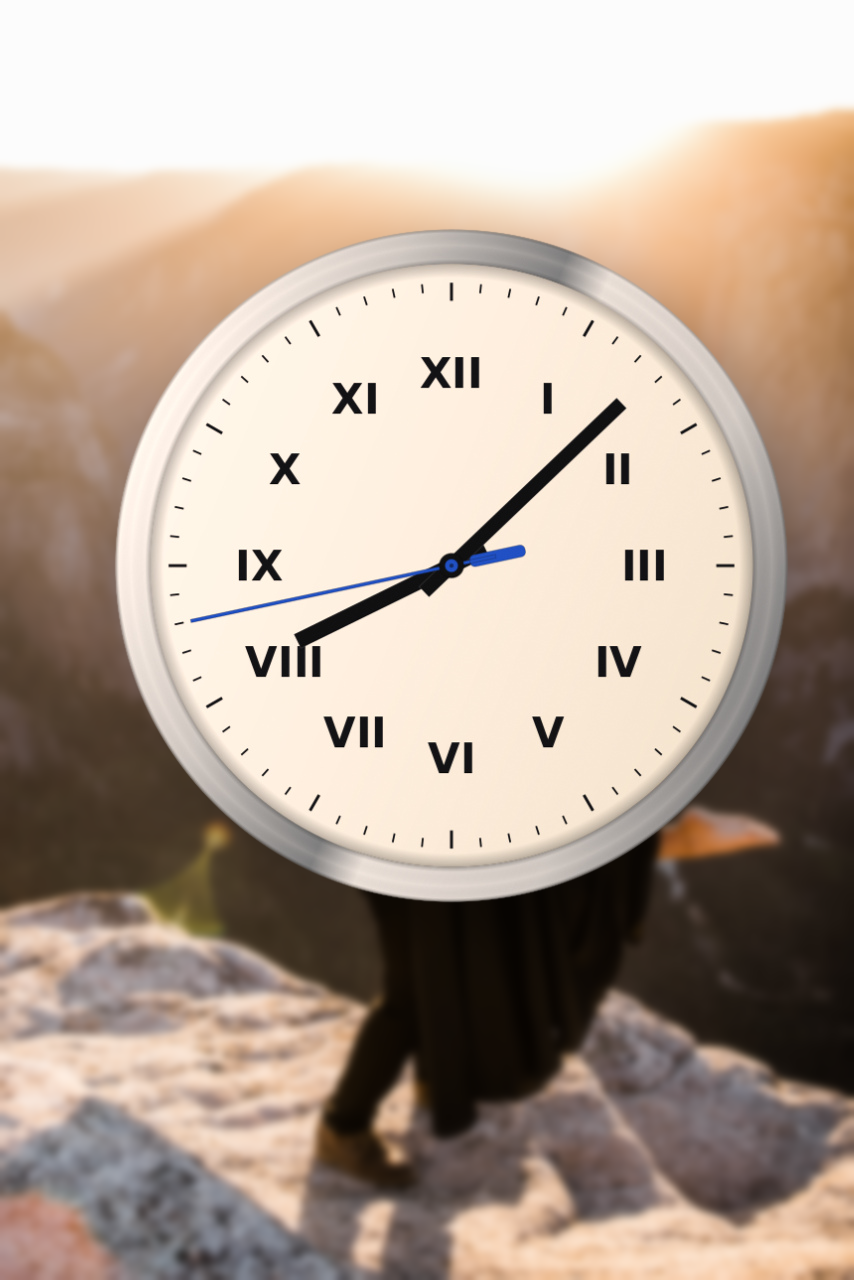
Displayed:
h=8 m=7 s=43
